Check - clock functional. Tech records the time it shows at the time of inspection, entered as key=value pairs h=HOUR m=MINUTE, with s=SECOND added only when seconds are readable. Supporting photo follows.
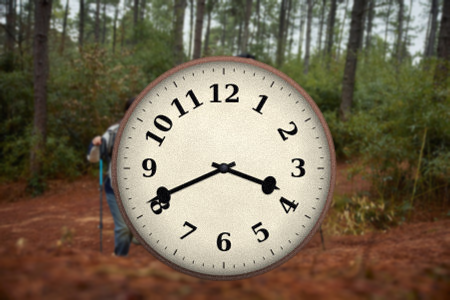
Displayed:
h=3 m=41
